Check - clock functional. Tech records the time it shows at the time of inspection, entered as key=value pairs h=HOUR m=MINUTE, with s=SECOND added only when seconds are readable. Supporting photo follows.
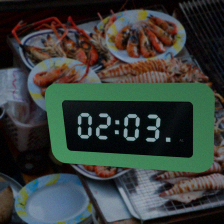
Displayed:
h=2 m=3
